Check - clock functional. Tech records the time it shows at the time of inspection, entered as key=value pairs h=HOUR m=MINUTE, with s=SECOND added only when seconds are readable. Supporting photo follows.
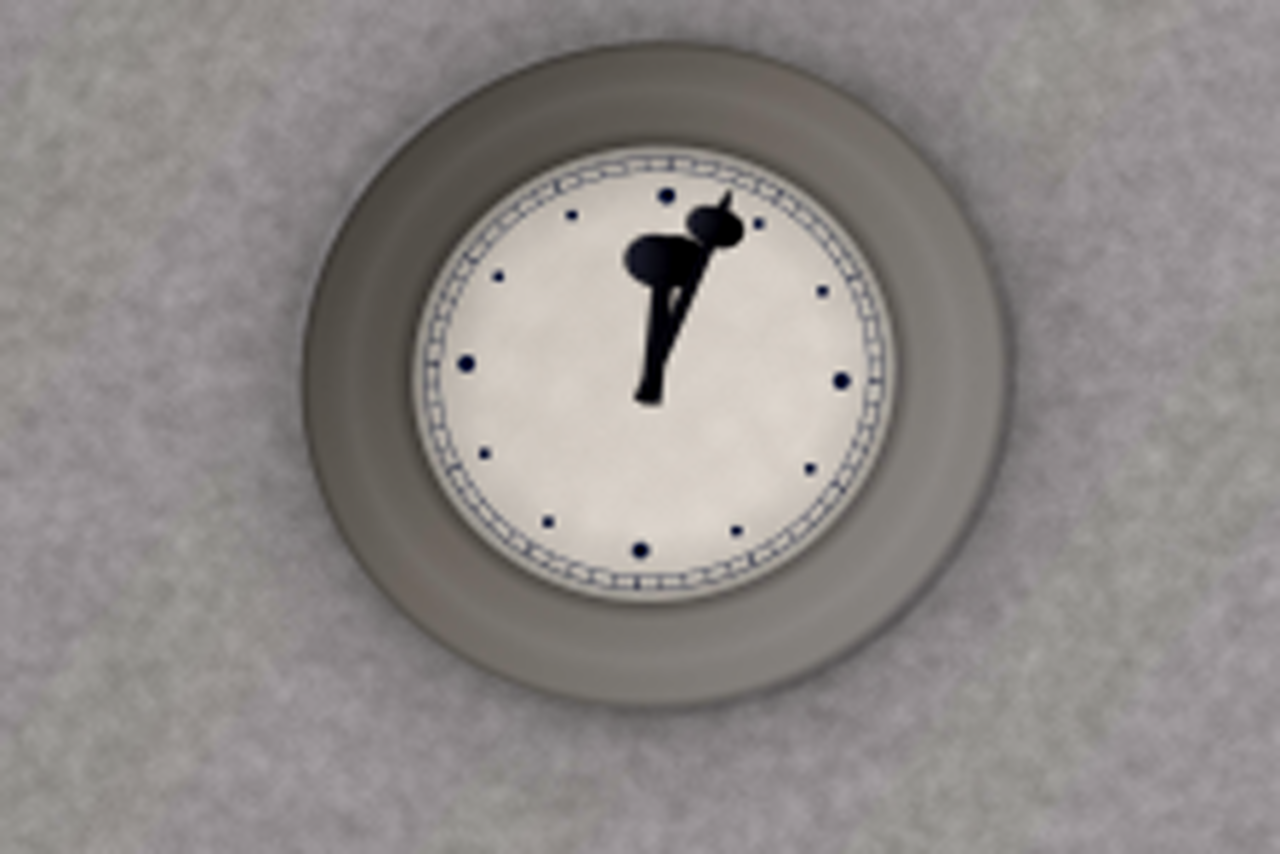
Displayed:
h=12 m=3
